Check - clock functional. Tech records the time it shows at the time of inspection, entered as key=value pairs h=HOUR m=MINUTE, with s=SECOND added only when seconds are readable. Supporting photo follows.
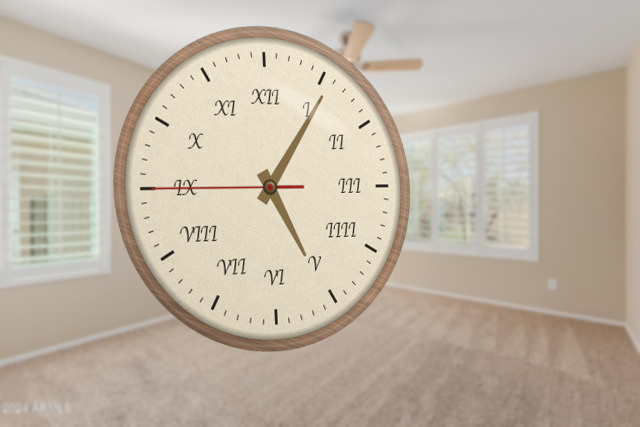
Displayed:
h=5 m=5 s=45
